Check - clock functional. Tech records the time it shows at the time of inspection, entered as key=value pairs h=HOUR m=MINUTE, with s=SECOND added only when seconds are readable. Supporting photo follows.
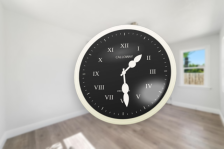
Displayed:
h=1 m=29
